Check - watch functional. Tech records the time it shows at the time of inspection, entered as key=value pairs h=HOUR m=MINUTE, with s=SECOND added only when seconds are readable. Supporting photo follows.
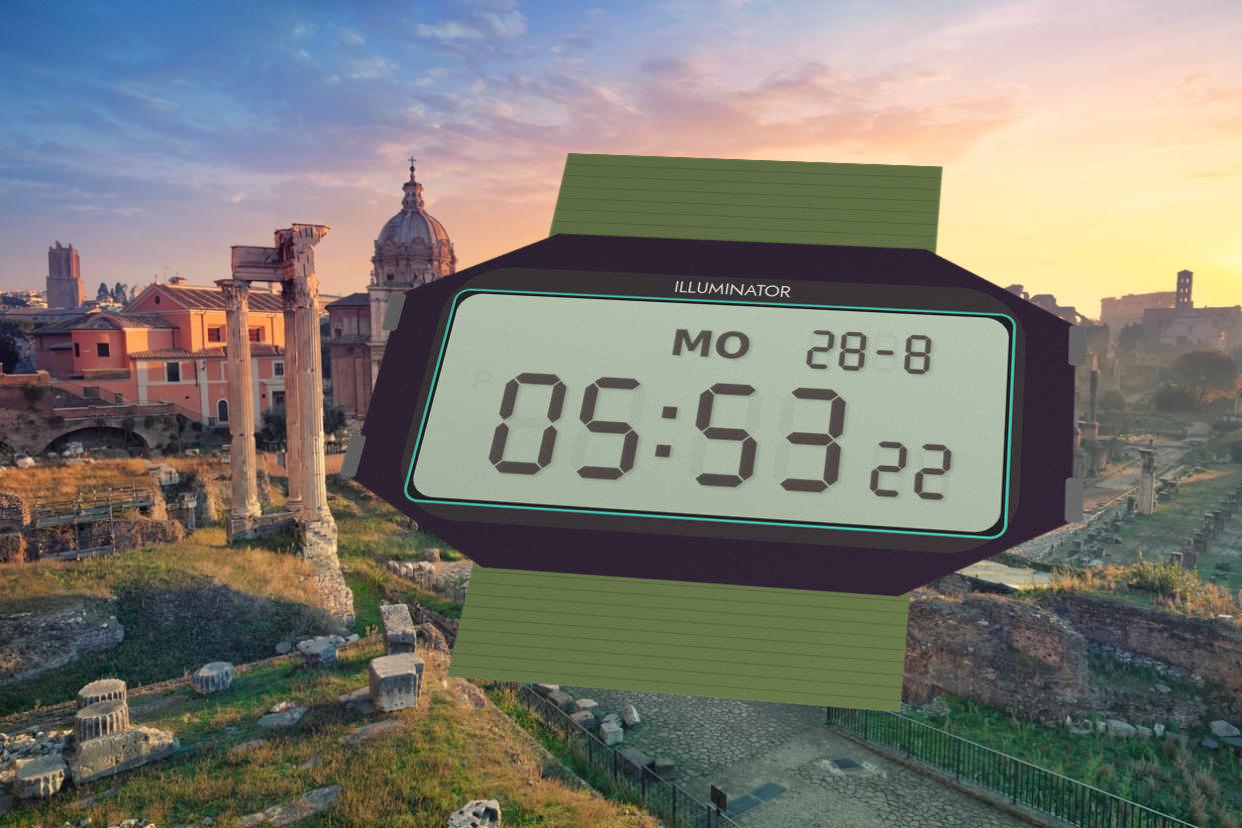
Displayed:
h=5 m=53 s=22
